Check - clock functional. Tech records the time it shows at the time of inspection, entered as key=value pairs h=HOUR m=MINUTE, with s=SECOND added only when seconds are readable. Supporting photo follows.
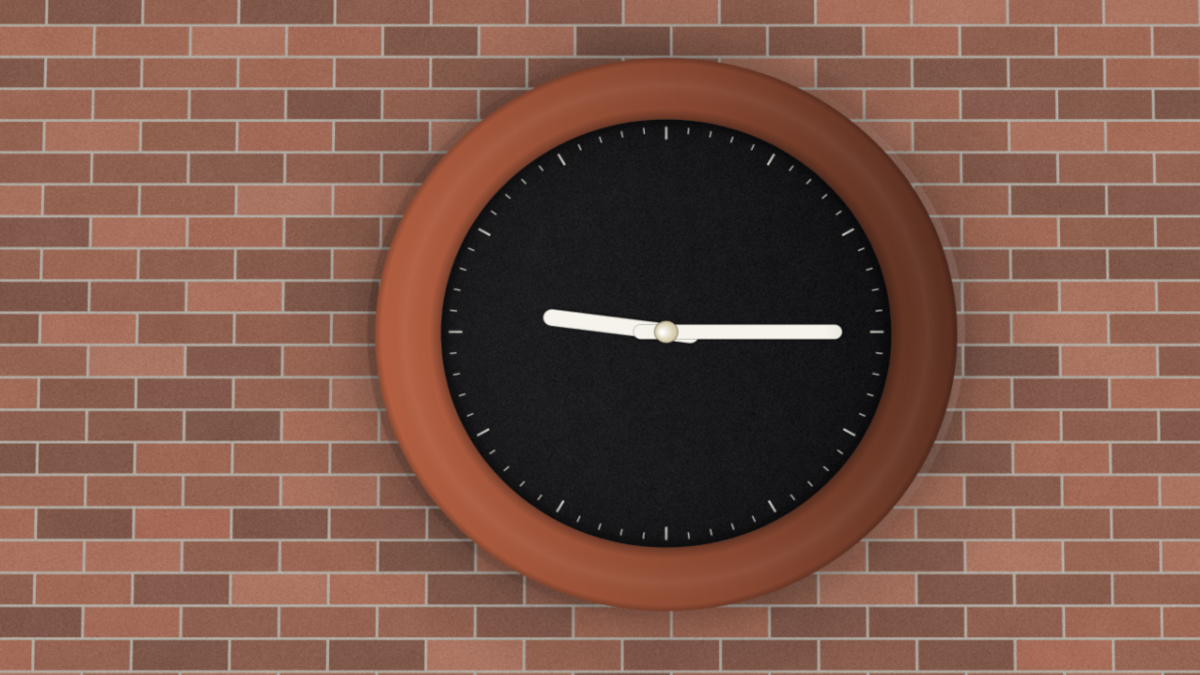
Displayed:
h=9 m=15
